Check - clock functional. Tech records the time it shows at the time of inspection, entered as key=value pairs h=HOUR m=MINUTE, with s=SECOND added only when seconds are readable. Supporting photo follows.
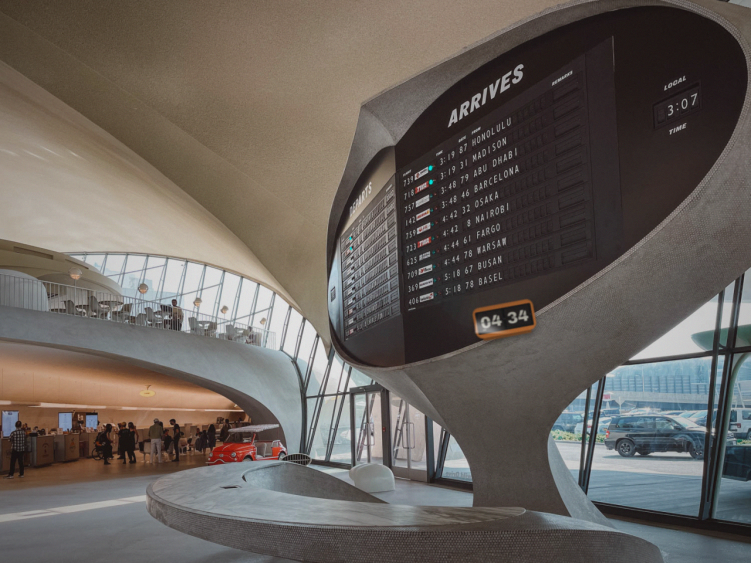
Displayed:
h=4 m=34
